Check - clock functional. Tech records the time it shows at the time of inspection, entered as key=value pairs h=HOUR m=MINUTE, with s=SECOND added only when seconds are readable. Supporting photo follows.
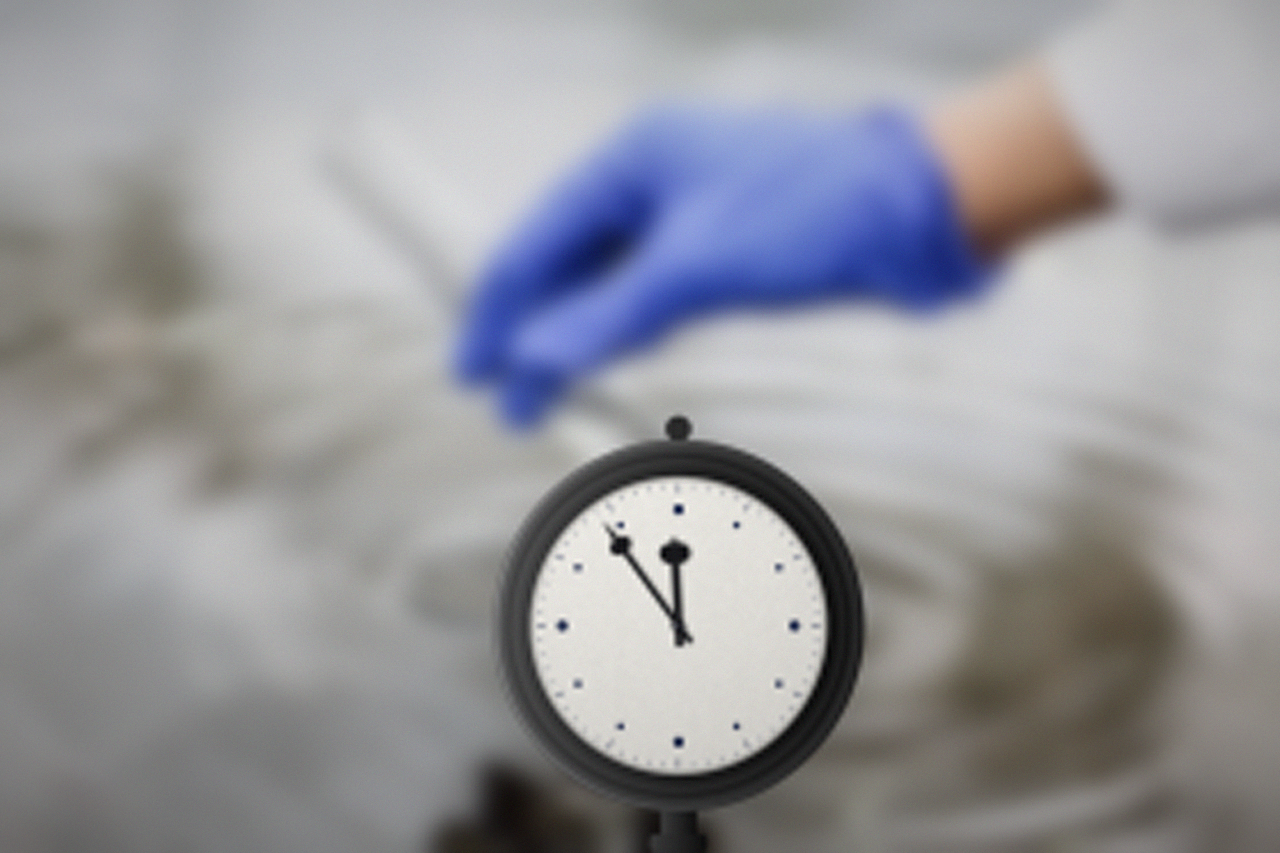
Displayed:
h=11 m=54
